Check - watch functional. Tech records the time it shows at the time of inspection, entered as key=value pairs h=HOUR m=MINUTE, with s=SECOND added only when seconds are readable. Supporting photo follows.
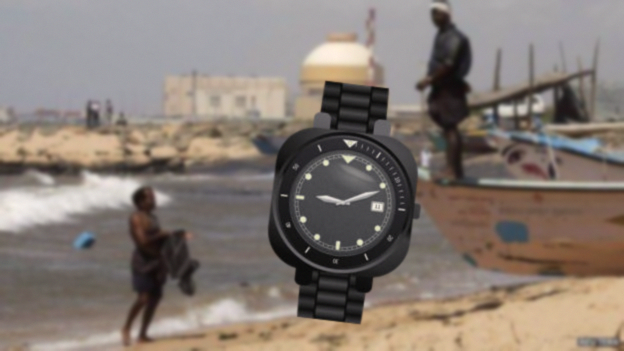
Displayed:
h=9 m=11
